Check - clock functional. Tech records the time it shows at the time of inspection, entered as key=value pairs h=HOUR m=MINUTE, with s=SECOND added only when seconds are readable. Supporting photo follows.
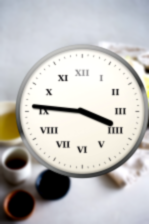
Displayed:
h=3 m=46
